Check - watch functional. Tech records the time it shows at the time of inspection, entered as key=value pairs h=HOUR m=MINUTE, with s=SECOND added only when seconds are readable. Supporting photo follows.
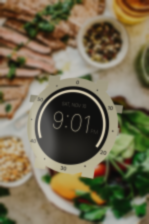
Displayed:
h=9 m=1
